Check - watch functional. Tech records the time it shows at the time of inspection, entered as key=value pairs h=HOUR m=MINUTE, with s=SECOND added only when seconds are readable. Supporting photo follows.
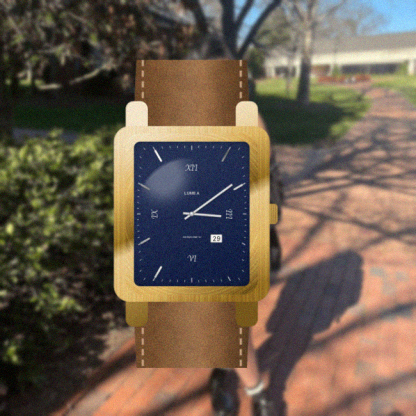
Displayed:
h=3 m=9
